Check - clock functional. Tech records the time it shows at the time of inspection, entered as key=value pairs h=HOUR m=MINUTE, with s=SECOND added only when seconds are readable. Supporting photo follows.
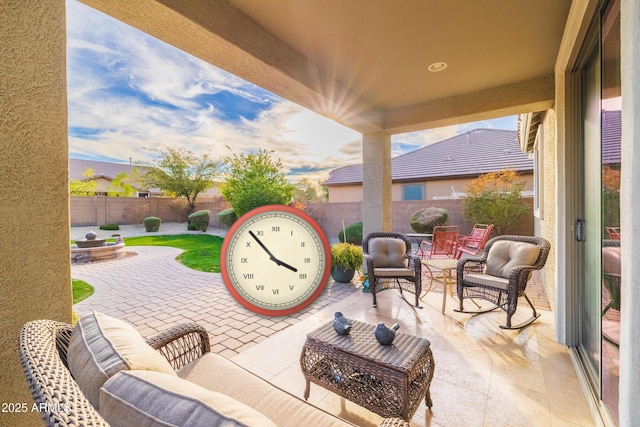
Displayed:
h=3 m=53
